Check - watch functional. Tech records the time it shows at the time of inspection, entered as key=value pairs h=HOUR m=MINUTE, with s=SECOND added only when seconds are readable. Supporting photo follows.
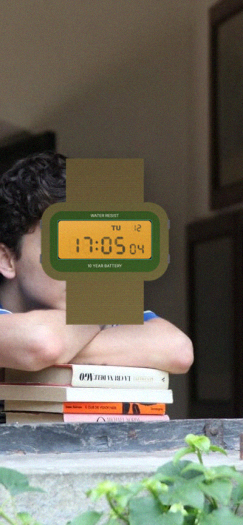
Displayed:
h=17 m=5 s=4
